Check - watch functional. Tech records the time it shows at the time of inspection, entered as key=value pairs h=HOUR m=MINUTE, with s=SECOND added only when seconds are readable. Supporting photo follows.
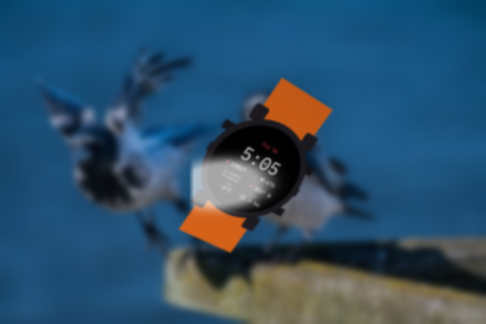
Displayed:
h=5 m=5
